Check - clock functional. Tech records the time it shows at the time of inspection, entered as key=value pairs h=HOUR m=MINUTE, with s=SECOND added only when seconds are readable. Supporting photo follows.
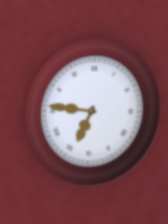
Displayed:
h=6 m=46
